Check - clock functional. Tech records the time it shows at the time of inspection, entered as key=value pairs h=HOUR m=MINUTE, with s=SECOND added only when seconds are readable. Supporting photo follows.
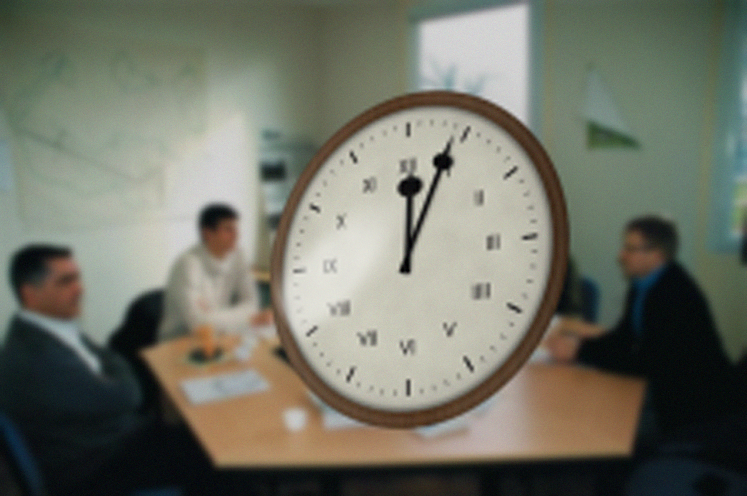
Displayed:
h=12 m=4
